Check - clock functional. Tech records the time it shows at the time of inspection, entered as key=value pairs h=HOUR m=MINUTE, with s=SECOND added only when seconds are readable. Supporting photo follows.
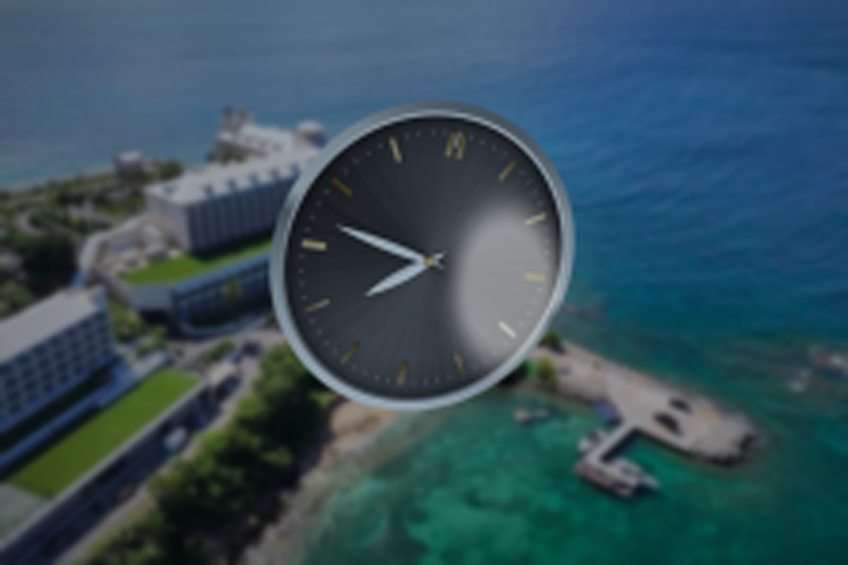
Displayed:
h=7 m=47
